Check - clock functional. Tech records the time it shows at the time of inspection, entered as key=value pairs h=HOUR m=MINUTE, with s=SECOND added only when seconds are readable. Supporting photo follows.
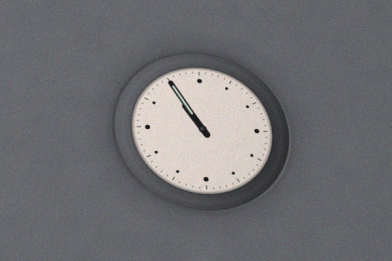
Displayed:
h=10 m=55
